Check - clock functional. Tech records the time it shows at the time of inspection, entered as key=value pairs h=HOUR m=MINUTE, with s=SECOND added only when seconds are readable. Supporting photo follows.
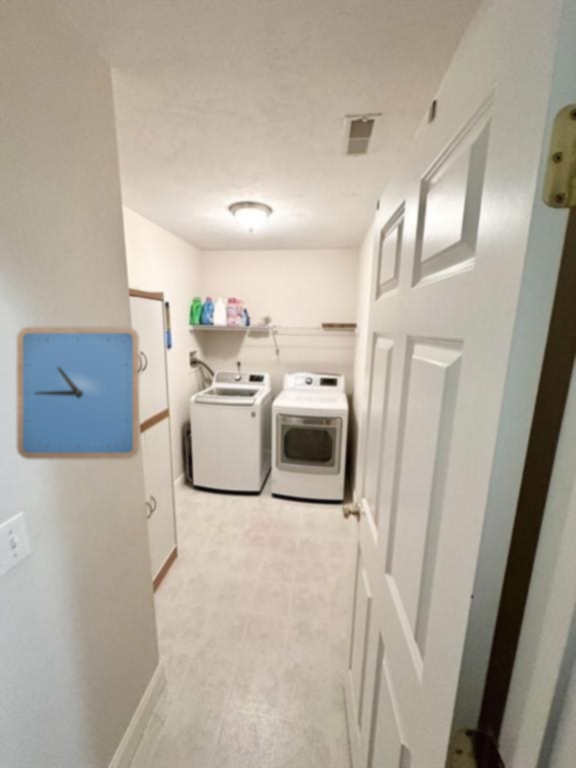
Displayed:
h=10 m=45
